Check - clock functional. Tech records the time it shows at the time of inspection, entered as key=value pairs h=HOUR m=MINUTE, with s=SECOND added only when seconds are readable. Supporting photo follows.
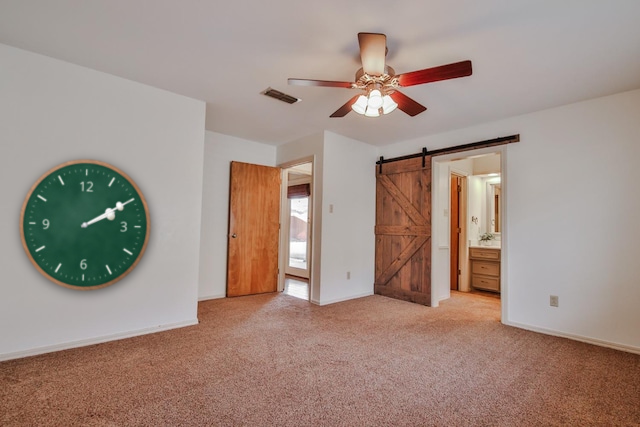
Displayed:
h=2 m=10
